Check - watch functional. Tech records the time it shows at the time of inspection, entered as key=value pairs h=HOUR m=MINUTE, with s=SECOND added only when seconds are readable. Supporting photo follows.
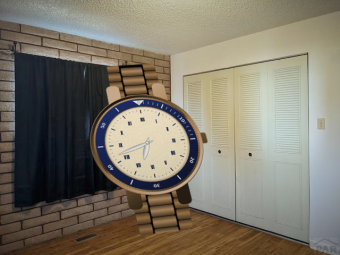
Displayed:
h=6 m=42
